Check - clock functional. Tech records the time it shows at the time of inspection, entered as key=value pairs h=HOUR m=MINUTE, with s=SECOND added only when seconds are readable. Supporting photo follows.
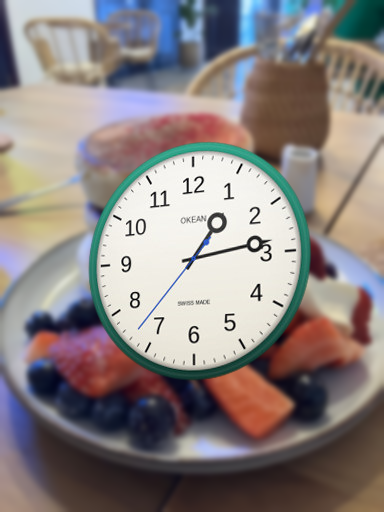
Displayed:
h=1 m=13 s=37
